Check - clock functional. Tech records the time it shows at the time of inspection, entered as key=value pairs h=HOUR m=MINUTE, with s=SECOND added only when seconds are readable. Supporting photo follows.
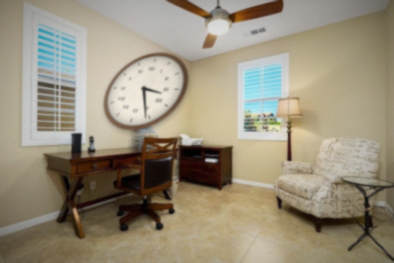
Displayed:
h=3 m=26
